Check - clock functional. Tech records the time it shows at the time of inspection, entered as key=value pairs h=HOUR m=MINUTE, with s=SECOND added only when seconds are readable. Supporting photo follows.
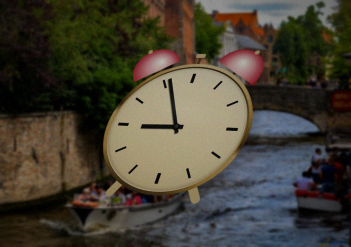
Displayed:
h=8 m=56
